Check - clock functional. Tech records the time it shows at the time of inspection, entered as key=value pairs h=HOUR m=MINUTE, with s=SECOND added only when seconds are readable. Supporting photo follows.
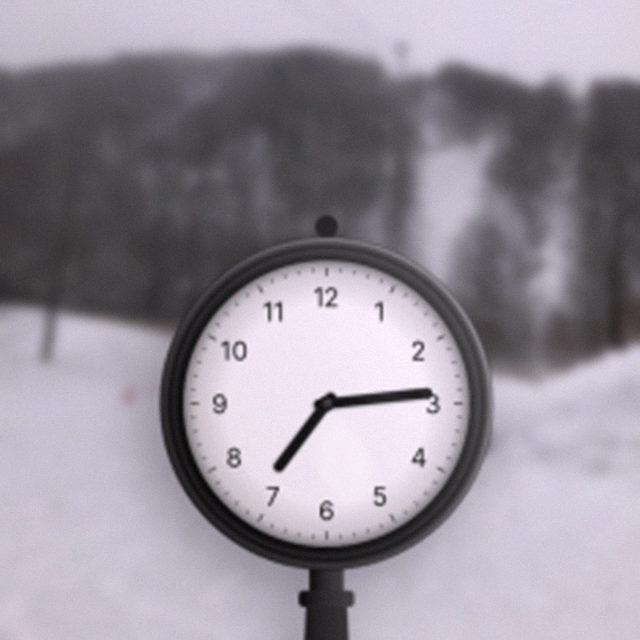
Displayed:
h=7 m=14
